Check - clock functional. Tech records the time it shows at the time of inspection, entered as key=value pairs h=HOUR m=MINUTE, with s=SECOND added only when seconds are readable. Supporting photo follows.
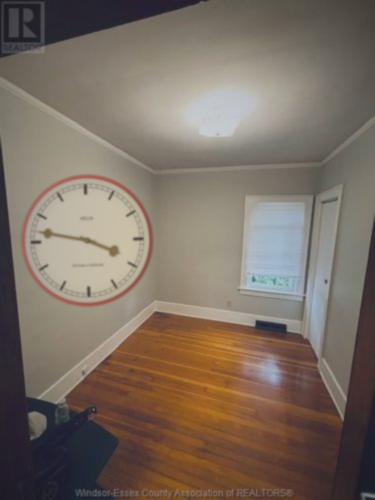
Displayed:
h=3 m=47
